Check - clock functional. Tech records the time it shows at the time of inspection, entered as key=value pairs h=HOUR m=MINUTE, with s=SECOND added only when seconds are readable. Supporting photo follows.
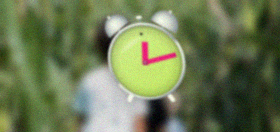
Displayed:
h=12 m=13
